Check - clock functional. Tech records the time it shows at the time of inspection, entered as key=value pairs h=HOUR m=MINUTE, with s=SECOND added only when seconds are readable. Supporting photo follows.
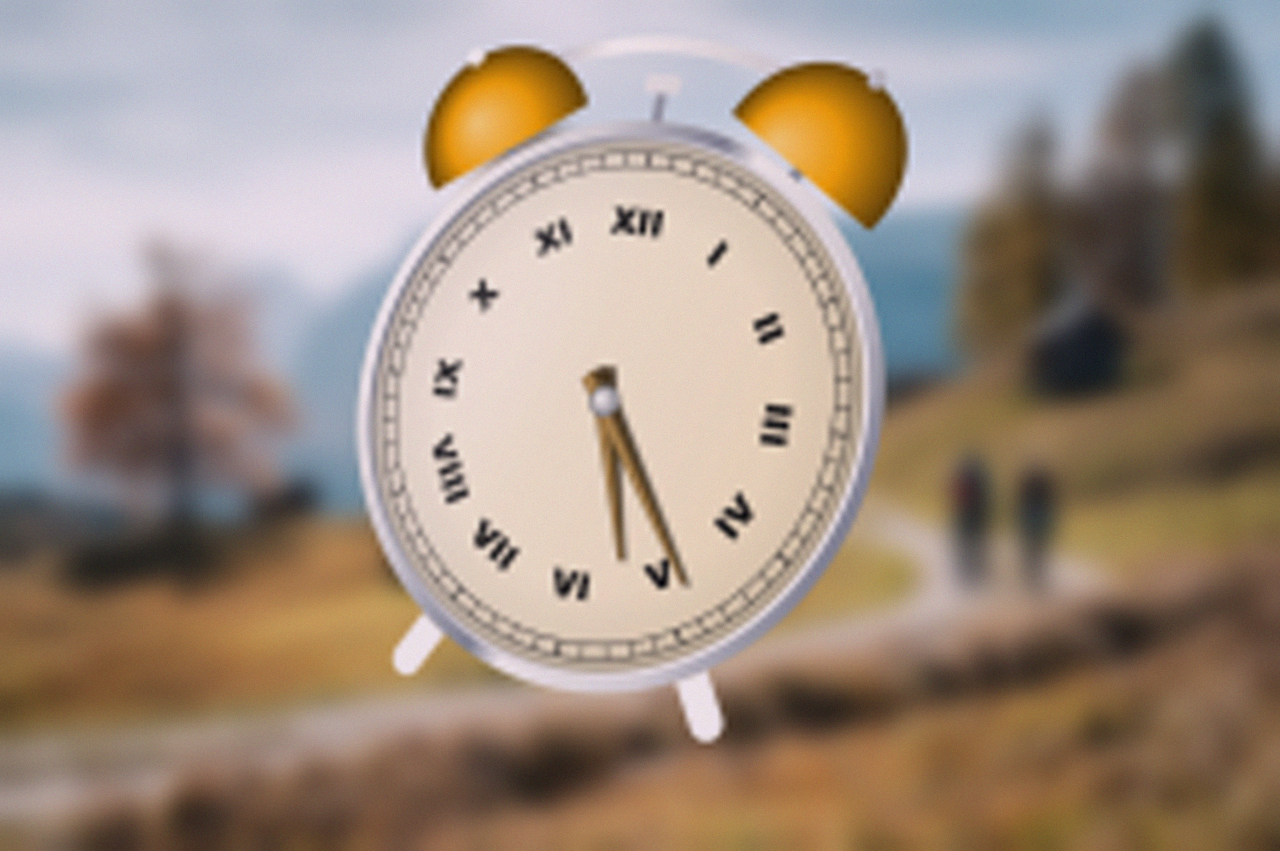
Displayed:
h=5 m=24
